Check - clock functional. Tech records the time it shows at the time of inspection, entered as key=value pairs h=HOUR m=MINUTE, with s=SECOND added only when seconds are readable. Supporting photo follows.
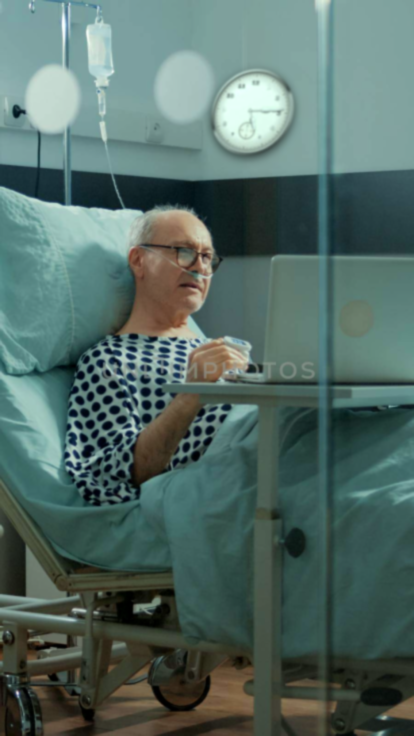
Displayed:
h=5 m=14
